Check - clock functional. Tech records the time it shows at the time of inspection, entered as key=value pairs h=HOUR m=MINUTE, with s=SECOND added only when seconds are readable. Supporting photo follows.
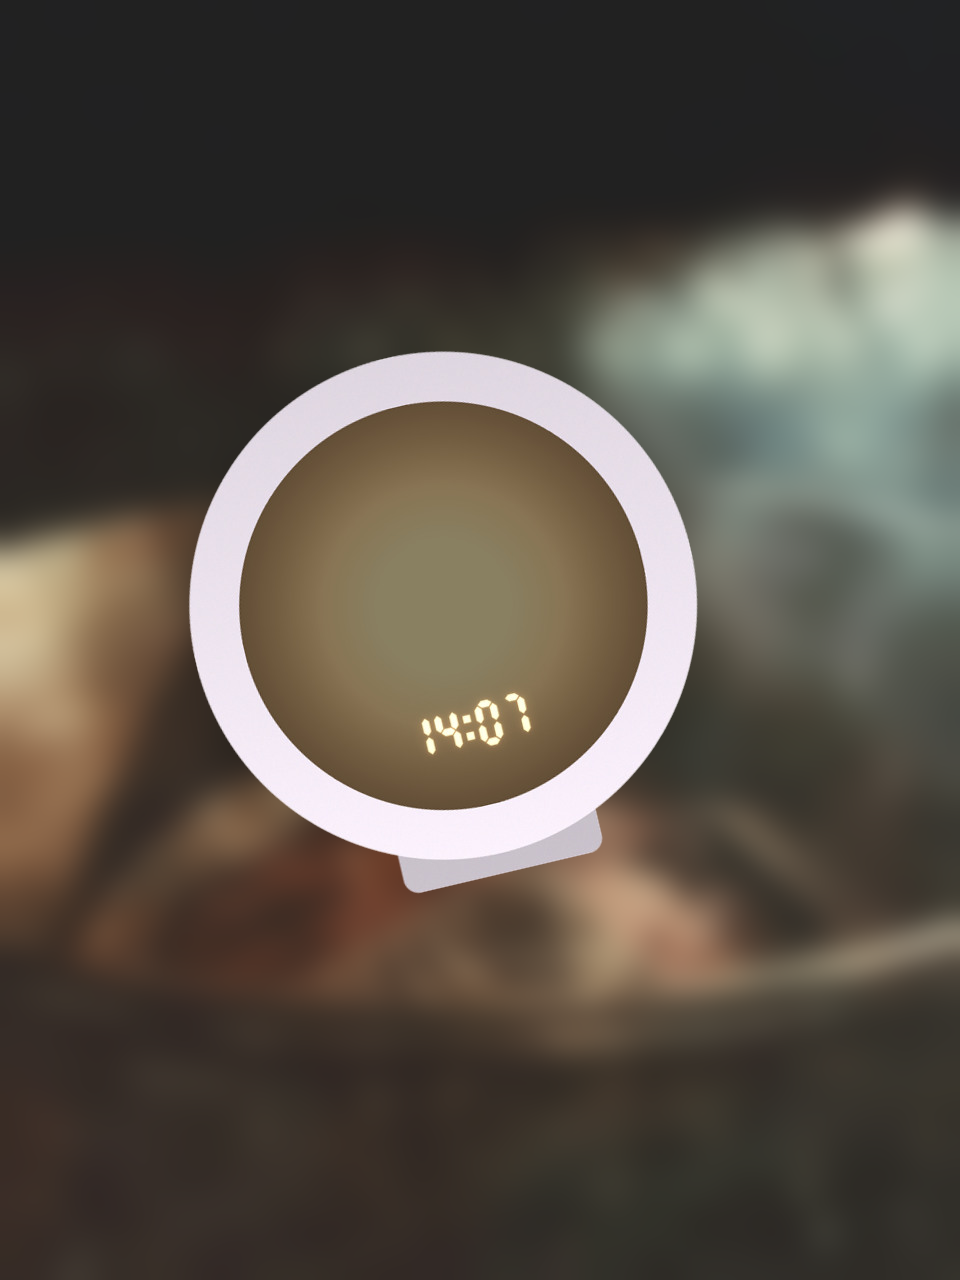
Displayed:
h=14 m=7
